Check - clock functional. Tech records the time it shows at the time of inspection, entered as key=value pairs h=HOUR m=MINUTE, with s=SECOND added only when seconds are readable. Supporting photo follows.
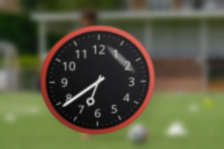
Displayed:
h=6 m=39
